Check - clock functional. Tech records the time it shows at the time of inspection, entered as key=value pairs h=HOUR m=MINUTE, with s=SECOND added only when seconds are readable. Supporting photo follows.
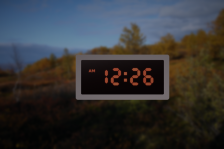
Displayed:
h=12 m=26
